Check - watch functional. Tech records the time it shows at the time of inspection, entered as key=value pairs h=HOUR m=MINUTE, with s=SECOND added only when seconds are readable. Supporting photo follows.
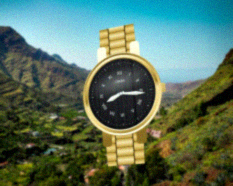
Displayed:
h=8 m=16
